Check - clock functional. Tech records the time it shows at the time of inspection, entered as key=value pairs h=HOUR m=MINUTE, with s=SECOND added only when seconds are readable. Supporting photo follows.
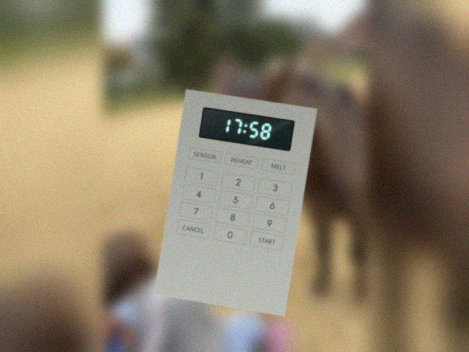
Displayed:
h=17 m=58
